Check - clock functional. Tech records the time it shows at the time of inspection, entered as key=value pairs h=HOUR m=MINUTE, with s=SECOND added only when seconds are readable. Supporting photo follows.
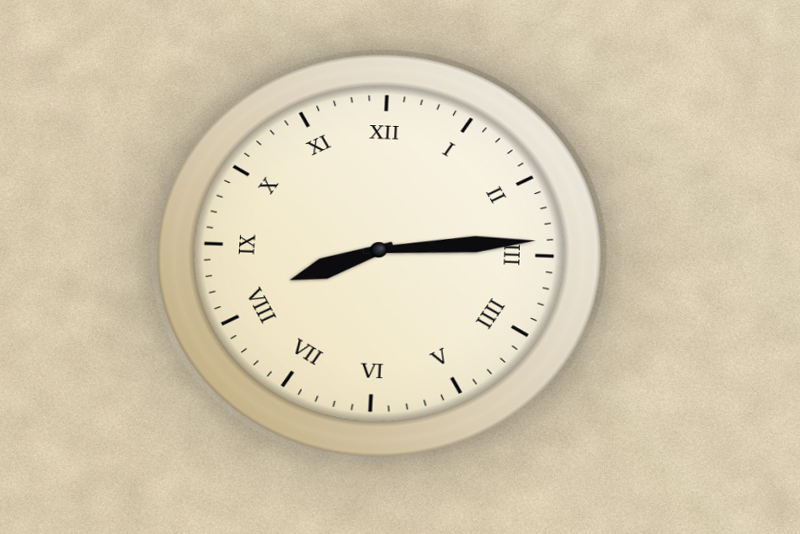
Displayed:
h=8 m=14
